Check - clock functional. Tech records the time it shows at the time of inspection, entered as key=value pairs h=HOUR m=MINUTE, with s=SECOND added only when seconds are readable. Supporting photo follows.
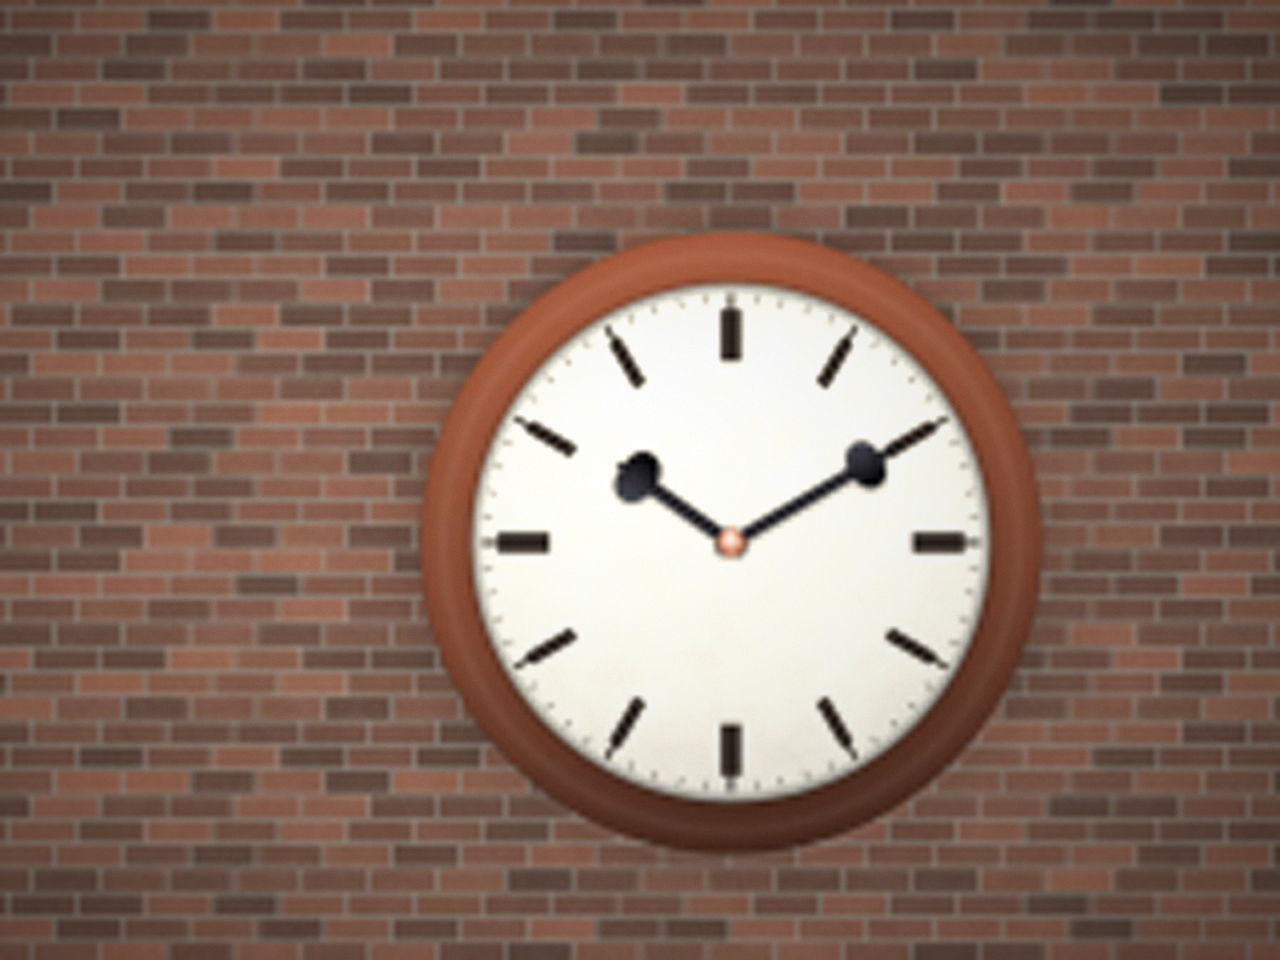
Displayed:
h=10 m=10
